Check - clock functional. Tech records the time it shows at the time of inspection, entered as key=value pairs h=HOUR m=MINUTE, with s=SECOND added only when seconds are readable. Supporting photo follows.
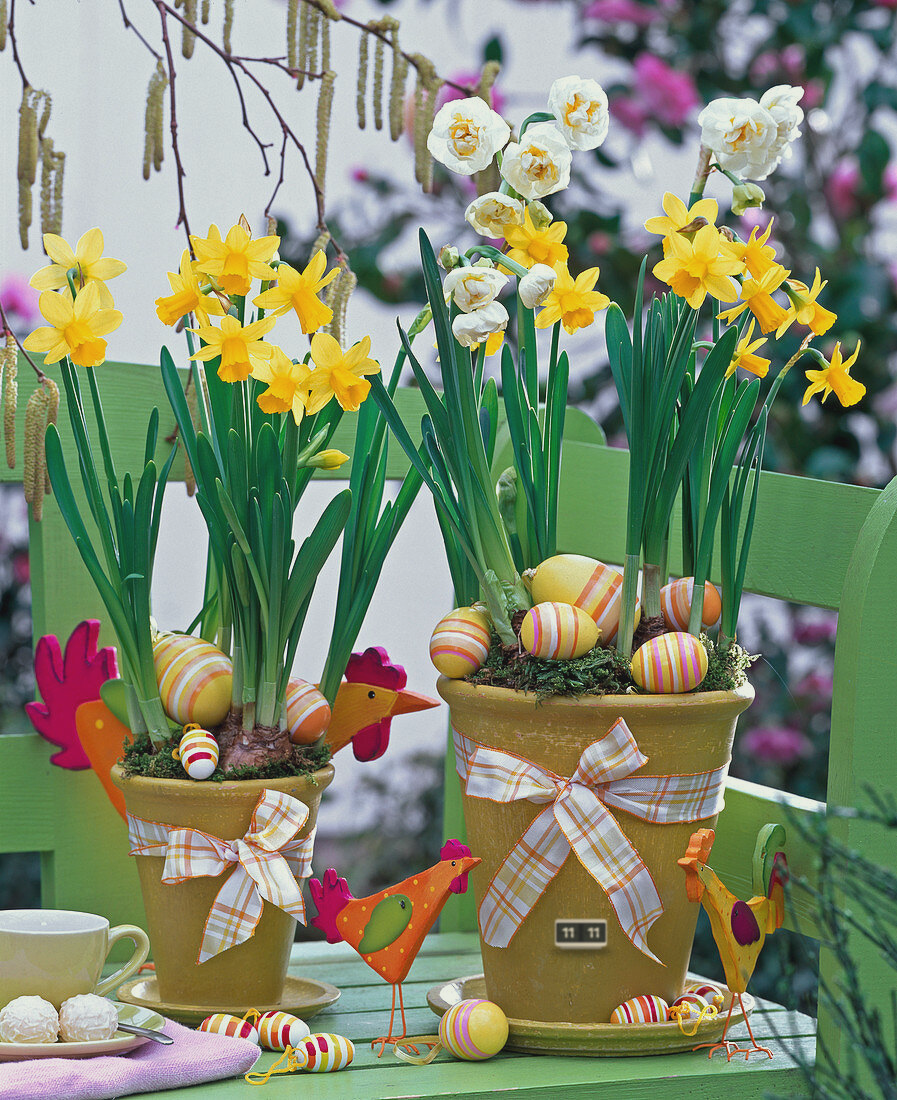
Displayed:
h=11 m=11
